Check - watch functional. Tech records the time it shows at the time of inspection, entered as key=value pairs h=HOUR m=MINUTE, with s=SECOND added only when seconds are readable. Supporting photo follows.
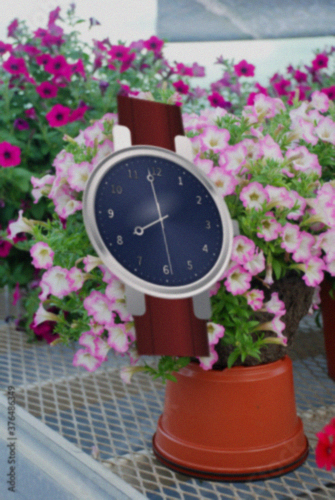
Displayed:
h=7 m=58 s=29
